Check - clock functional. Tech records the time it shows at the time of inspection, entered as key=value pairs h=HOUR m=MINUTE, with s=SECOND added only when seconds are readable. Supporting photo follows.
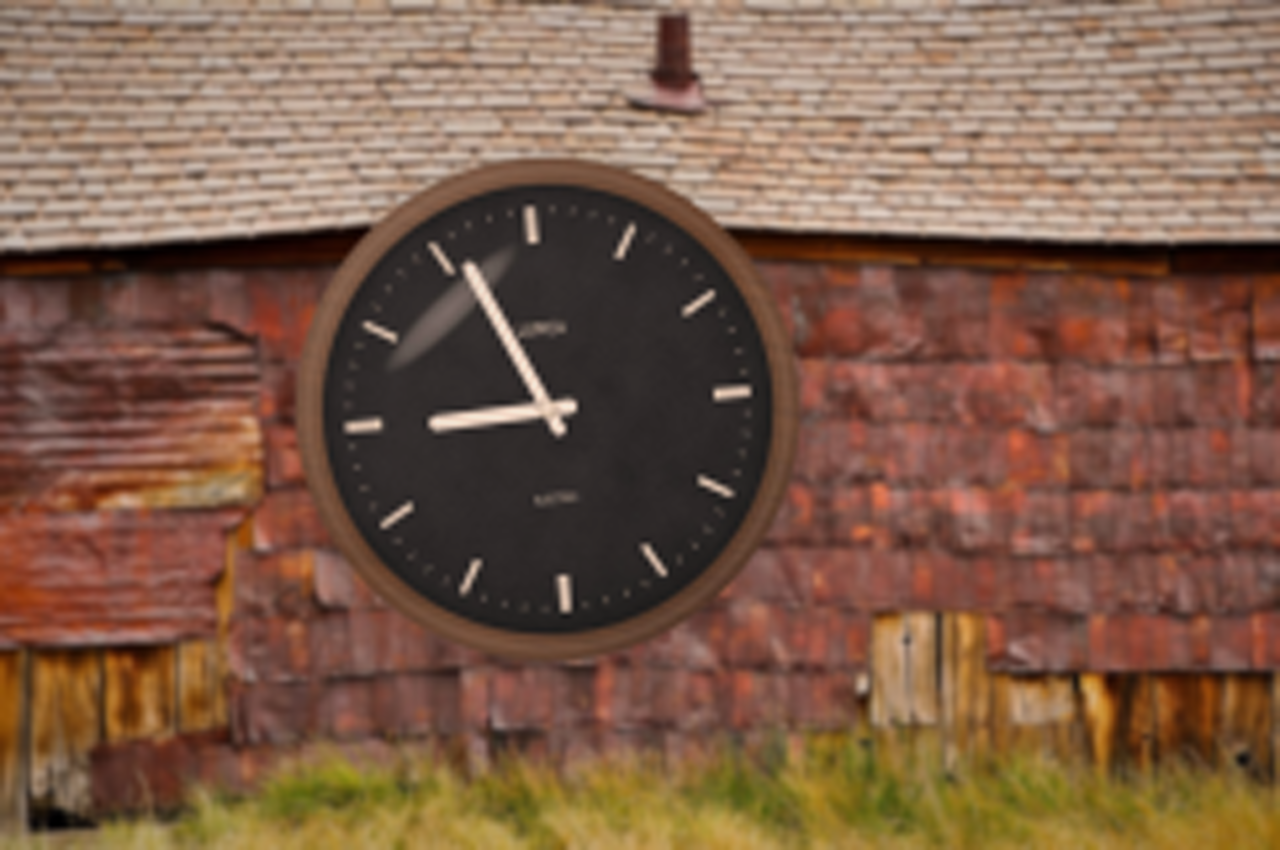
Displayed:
h=8 m=56
